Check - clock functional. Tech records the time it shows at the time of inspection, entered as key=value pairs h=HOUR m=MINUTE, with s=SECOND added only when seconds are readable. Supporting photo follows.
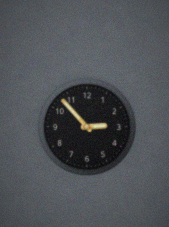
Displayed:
h=2 m=53
